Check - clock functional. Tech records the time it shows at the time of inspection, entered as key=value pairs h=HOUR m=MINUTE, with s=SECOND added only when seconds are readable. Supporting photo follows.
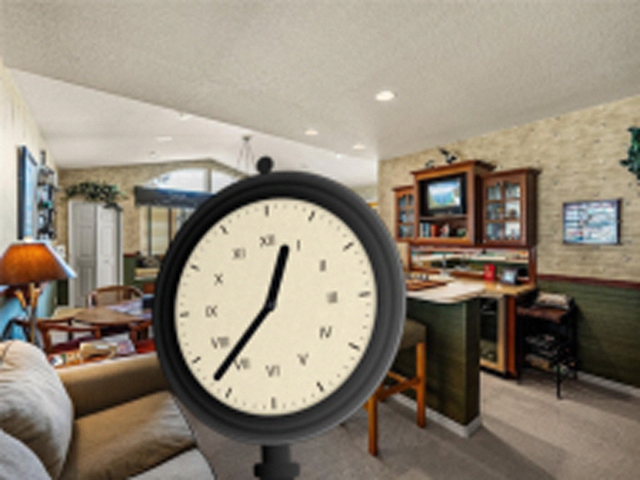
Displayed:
h=12 m=37
